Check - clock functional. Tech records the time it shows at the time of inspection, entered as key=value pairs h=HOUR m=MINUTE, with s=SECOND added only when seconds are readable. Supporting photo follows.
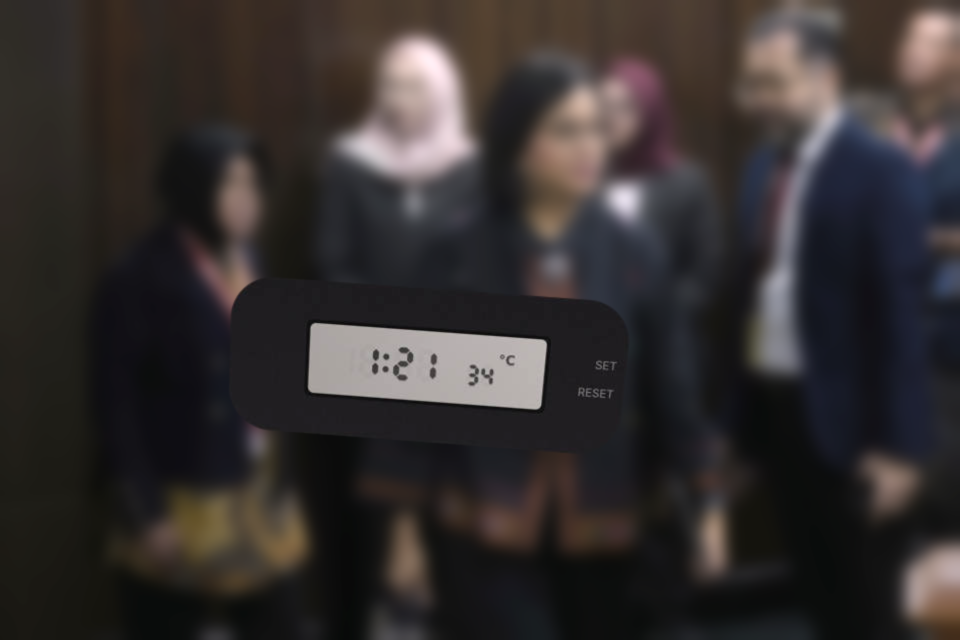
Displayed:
h=1 m=21
